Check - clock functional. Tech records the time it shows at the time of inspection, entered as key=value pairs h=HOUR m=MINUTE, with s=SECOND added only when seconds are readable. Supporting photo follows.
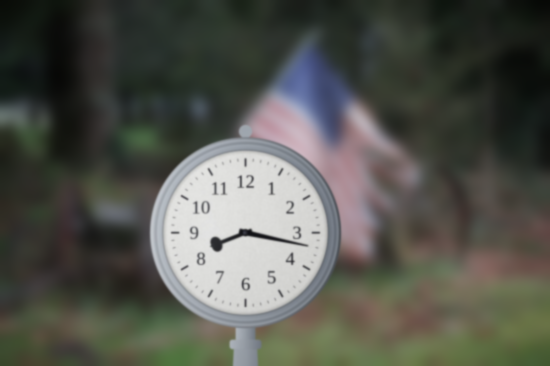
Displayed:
h=8 m=17
